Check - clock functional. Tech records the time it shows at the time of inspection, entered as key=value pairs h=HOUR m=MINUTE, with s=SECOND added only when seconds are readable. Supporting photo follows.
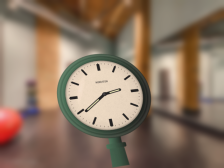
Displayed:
h=2 m=39
